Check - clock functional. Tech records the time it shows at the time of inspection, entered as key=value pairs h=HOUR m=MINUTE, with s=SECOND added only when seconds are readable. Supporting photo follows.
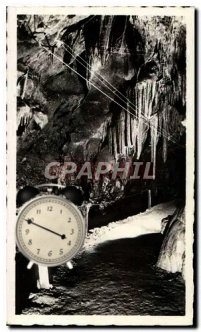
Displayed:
h=3 m=49
